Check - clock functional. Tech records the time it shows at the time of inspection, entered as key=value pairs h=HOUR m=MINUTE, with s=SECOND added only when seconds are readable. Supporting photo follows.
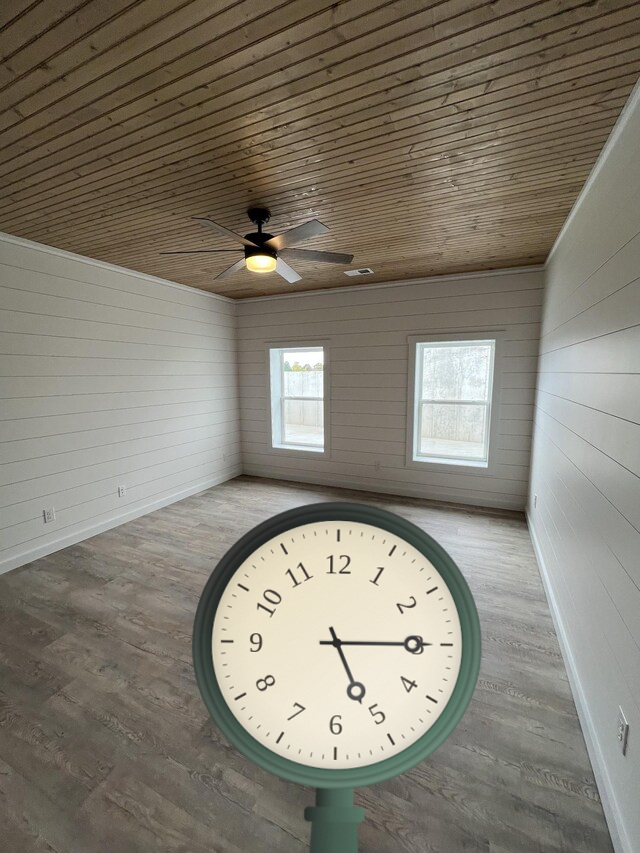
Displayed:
h=5 m=15
